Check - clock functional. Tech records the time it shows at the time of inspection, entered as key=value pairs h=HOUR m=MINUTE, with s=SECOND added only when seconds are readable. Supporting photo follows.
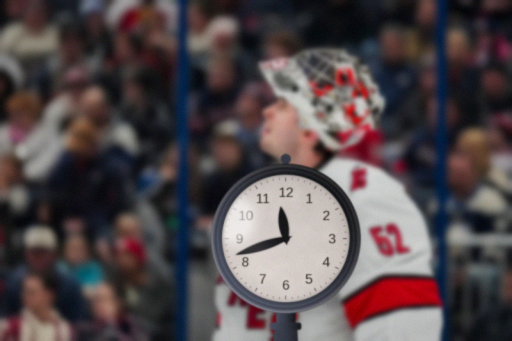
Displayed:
h=11 m=42
